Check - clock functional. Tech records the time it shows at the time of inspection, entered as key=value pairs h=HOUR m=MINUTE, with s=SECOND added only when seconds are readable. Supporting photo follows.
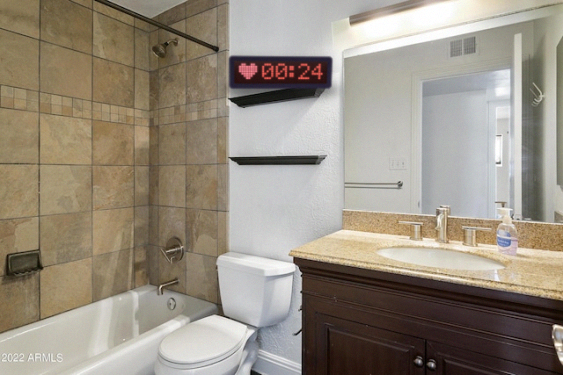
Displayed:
h=0 m=24
